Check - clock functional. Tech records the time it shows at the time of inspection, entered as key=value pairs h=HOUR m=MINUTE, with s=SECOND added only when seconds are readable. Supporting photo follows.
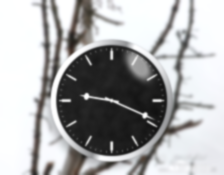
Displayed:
h=9 m=19
